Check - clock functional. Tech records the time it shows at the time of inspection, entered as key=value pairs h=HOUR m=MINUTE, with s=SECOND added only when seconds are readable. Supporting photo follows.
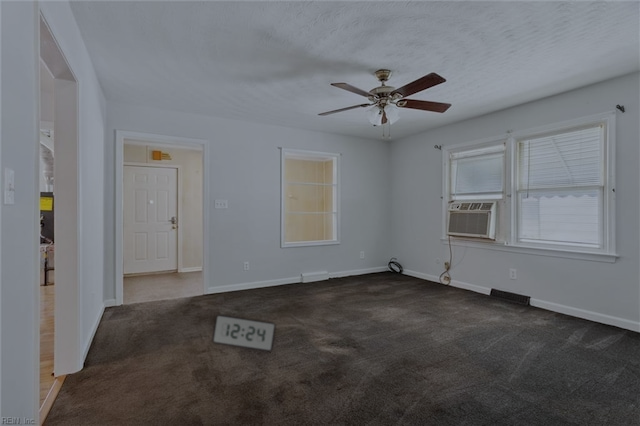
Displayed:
h=12 m=24
